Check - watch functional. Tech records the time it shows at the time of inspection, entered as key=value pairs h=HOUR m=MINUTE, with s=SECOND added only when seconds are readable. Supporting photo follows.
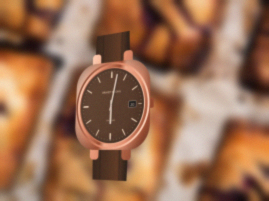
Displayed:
h=6 m=2
